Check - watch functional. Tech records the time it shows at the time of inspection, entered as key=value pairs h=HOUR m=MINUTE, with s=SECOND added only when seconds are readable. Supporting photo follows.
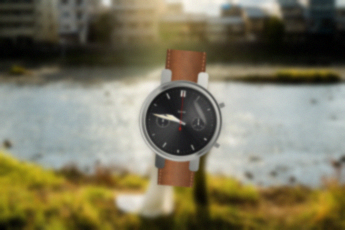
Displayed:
h=9 m=47
